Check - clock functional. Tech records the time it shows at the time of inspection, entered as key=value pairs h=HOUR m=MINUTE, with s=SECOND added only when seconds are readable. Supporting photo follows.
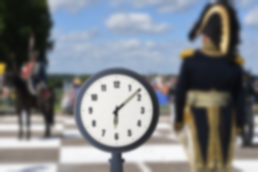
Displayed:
h=6 m=8
